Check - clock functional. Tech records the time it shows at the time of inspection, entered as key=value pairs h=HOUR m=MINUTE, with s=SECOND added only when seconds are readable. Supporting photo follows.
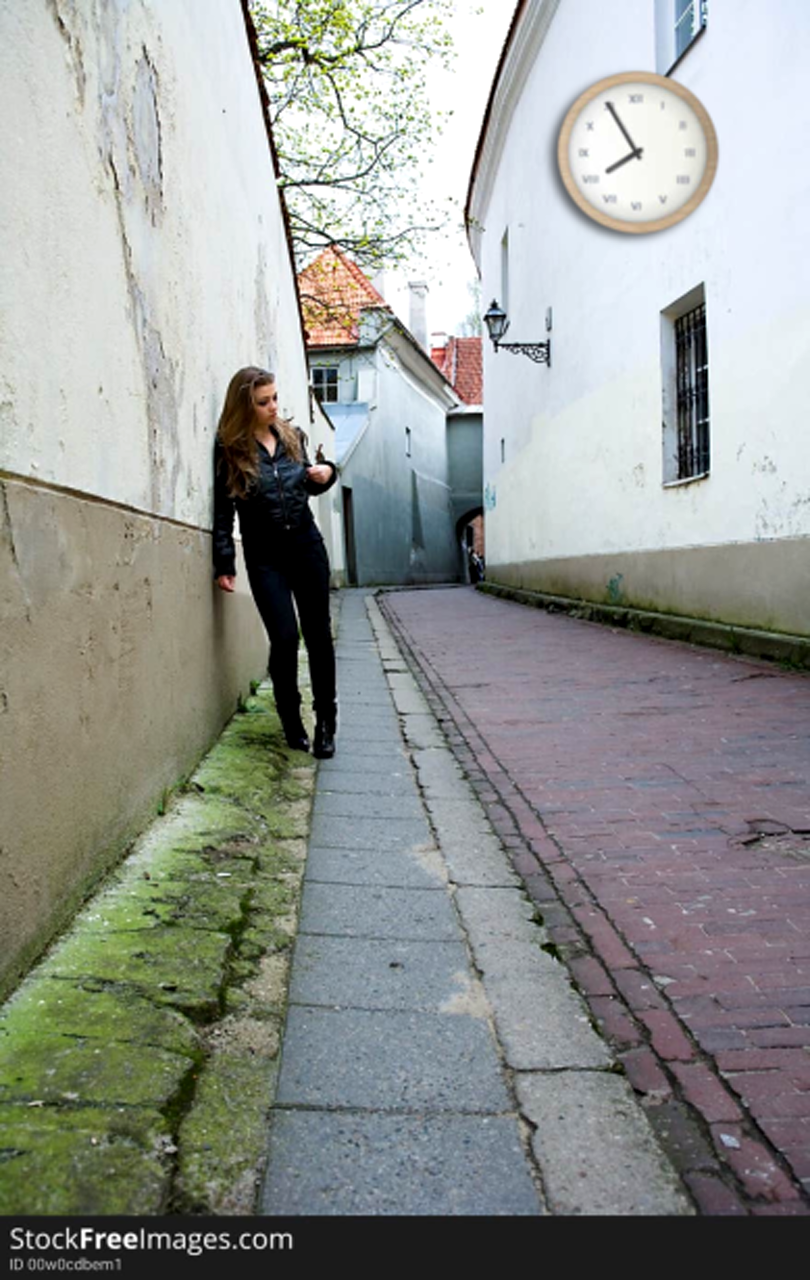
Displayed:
h=7 m=55
